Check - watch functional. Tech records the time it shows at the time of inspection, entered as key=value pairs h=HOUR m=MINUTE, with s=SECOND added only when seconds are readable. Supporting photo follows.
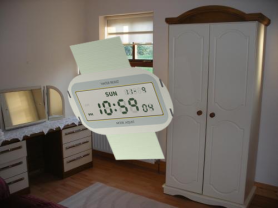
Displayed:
h=10 m=59 s=4
